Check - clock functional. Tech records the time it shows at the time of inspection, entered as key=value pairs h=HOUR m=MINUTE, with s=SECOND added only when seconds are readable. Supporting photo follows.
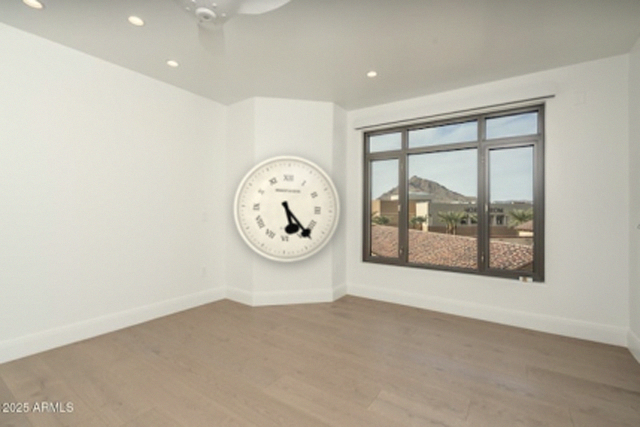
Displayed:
h=5 m=23
